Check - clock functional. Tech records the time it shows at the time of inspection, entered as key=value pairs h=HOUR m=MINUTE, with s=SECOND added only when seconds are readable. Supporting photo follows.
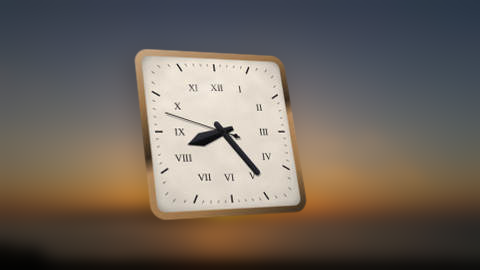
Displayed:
h=8 m=23 s=48
